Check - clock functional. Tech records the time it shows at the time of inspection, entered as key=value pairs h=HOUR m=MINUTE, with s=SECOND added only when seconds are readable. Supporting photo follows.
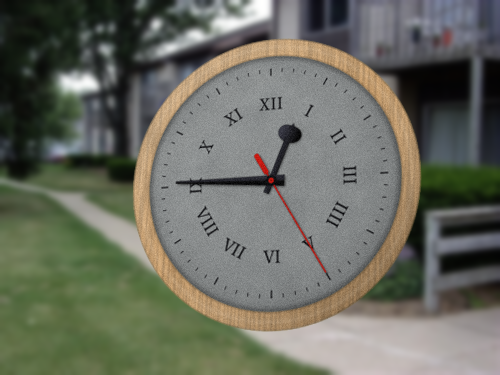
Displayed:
h=12 m=45 s=25
